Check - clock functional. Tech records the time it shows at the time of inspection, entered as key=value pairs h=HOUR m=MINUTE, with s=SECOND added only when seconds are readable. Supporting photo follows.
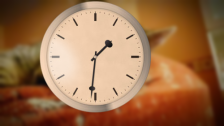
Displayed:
h=1 m=31
